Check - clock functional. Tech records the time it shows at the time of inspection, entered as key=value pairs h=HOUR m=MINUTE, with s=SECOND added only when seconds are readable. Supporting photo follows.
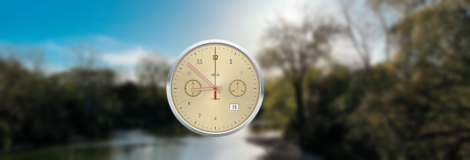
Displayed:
h=8 m=52
